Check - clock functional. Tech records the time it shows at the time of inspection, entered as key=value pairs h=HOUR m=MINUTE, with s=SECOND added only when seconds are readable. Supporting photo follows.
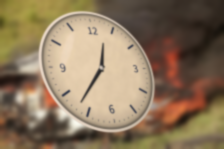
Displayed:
h=12 m=37
